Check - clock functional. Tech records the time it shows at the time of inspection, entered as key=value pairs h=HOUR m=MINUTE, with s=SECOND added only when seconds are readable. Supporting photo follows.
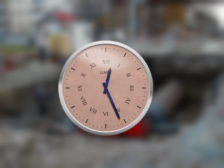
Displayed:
h=12 m=26
